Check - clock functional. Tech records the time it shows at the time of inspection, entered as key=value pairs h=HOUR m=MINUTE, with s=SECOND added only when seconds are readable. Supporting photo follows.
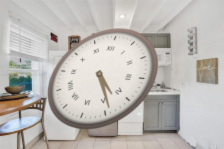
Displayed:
h=4 m=24
